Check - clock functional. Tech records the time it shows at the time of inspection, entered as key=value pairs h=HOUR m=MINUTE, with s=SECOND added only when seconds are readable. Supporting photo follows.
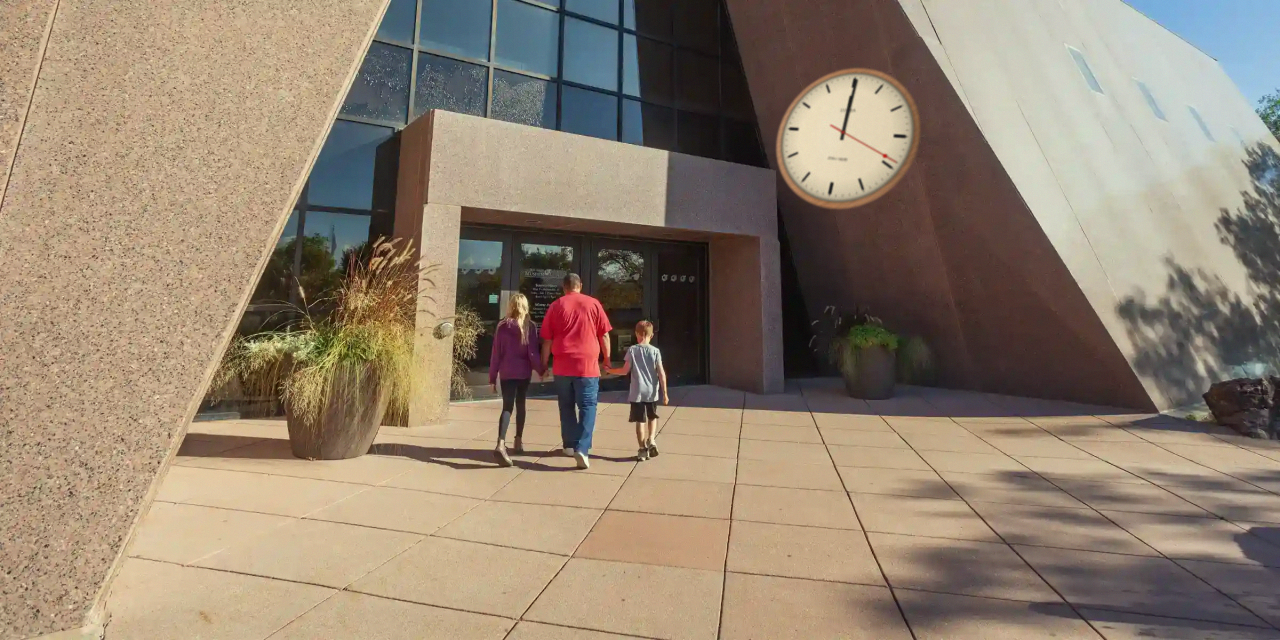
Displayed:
h=12 m=0 s=19
